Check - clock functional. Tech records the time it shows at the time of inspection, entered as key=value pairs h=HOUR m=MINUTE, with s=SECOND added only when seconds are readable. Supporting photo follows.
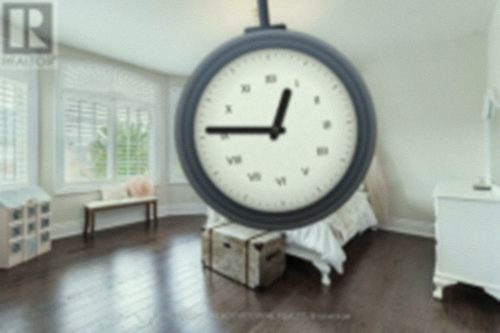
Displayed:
h=12 m=46
